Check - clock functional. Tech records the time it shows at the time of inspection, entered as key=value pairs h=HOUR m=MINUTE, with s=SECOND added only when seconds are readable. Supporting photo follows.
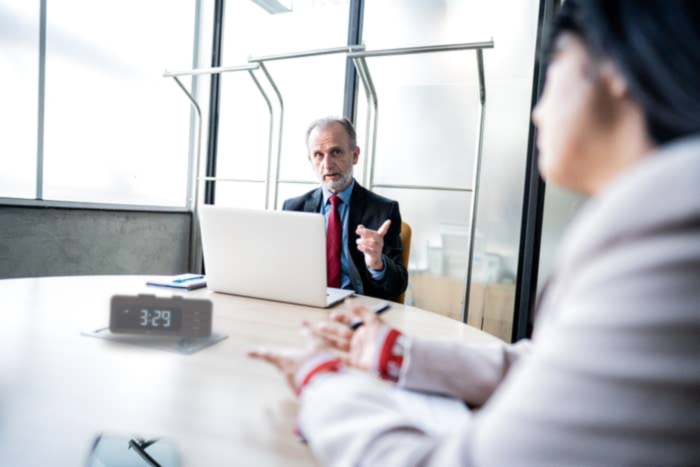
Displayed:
h=3 m=29
